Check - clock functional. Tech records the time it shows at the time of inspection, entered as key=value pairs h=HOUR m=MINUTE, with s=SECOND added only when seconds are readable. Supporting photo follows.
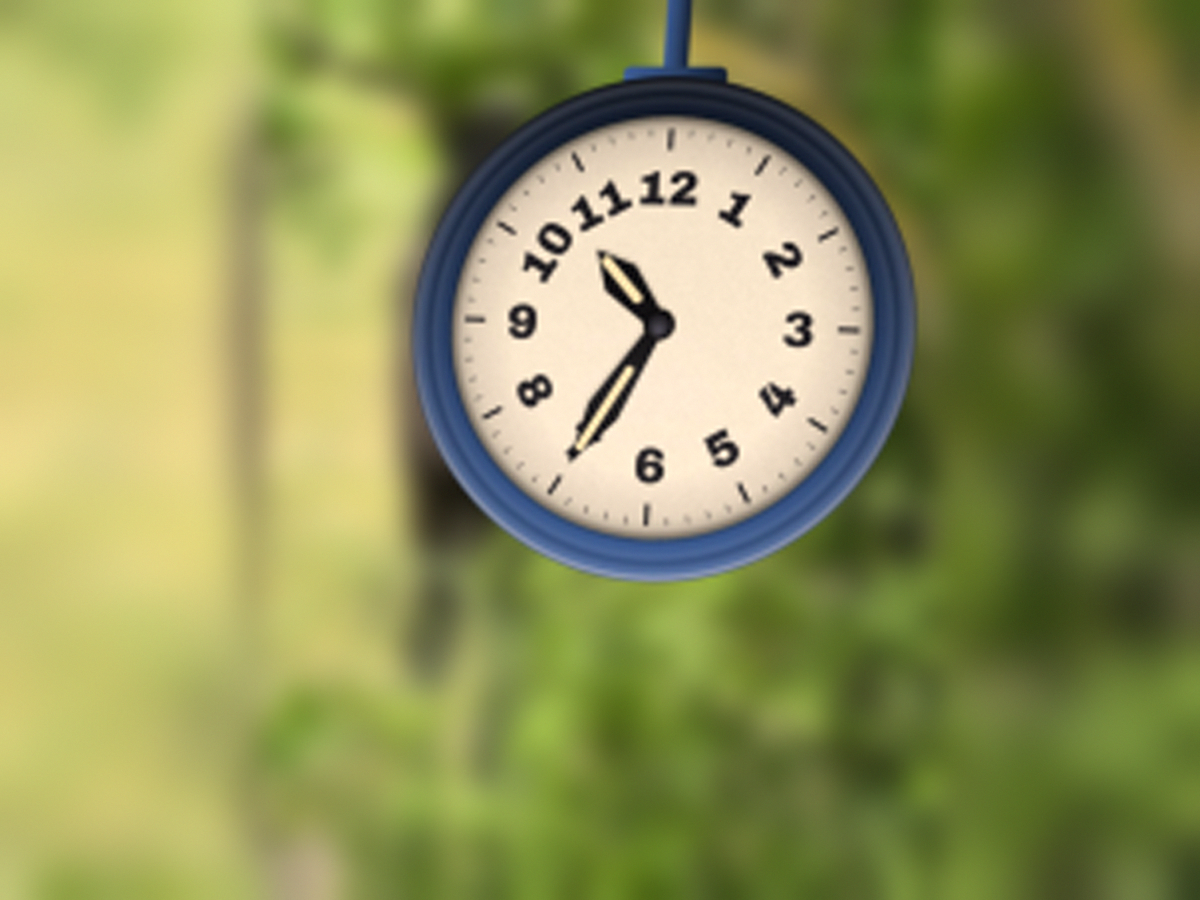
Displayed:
h=10 m=35
